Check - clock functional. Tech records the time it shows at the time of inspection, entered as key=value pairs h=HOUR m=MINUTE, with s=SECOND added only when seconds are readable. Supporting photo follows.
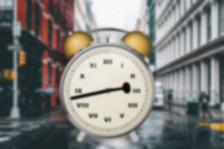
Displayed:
h=2 m=43
